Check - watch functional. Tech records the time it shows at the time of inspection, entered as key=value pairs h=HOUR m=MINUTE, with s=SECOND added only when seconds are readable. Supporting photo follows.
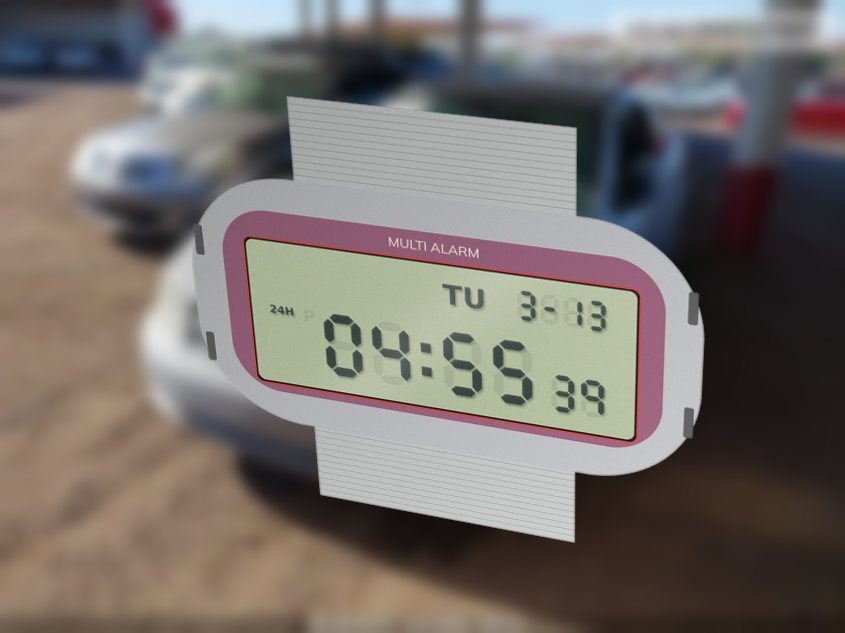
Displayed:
h=4 m=55 s=39
